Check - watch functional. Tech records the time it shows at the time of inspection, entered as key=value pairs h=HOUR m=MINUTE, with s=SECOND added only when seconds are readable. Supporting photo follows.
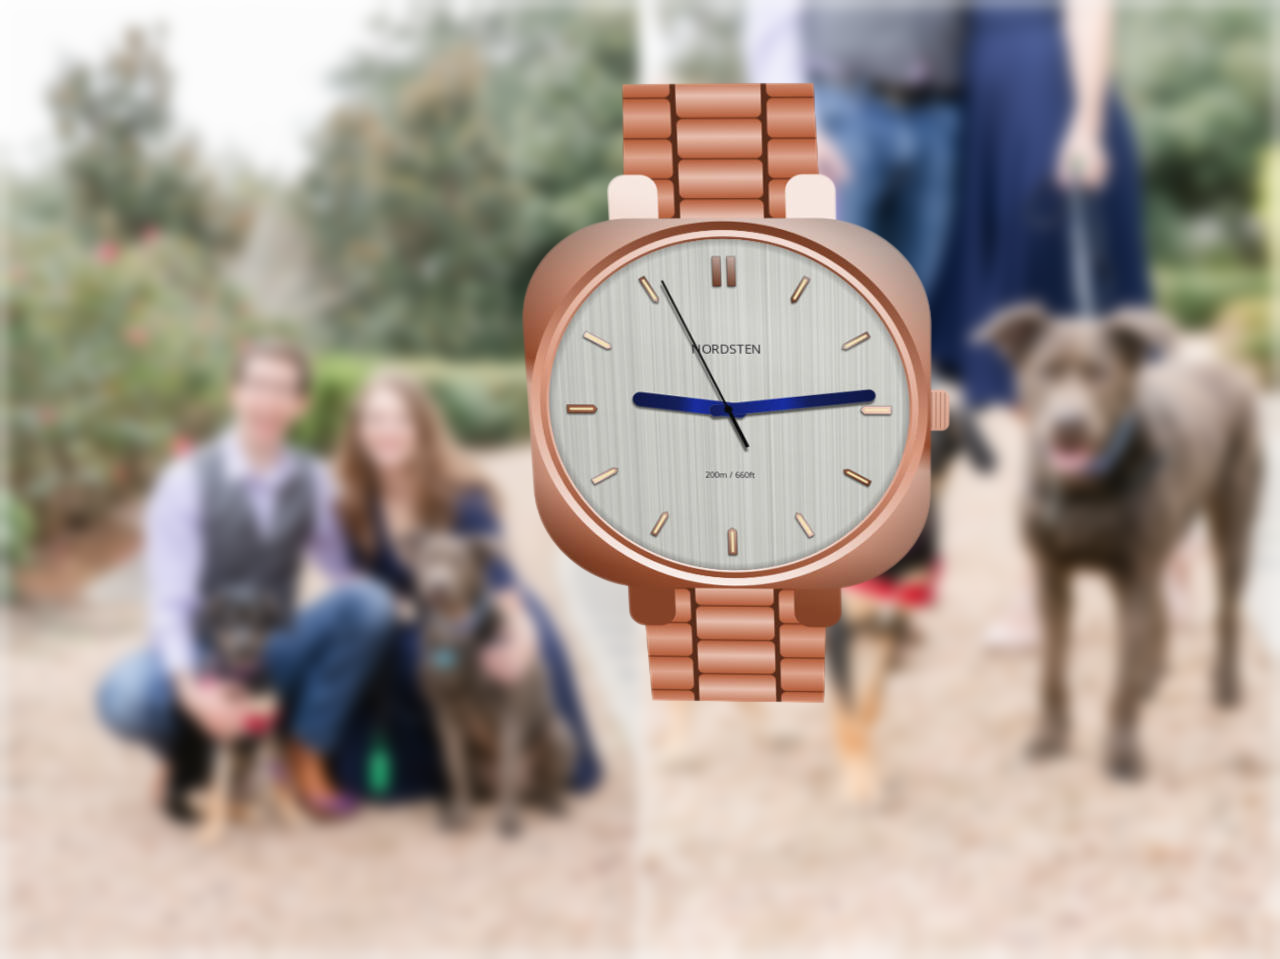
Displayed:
h=9 m=13 s=56
